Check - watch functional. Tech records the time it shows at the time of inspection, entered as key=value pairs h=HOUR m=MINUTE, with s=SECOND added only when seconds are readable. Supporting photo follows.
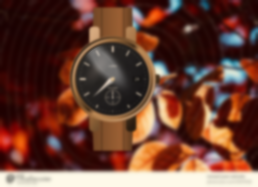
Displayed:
h=7 m=38
